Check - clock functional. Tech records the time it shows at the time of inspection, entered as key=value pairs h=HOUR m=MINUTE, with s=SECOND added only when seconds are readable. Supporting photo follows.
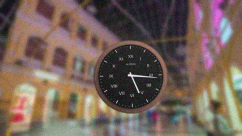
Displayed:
h=5 m=16
